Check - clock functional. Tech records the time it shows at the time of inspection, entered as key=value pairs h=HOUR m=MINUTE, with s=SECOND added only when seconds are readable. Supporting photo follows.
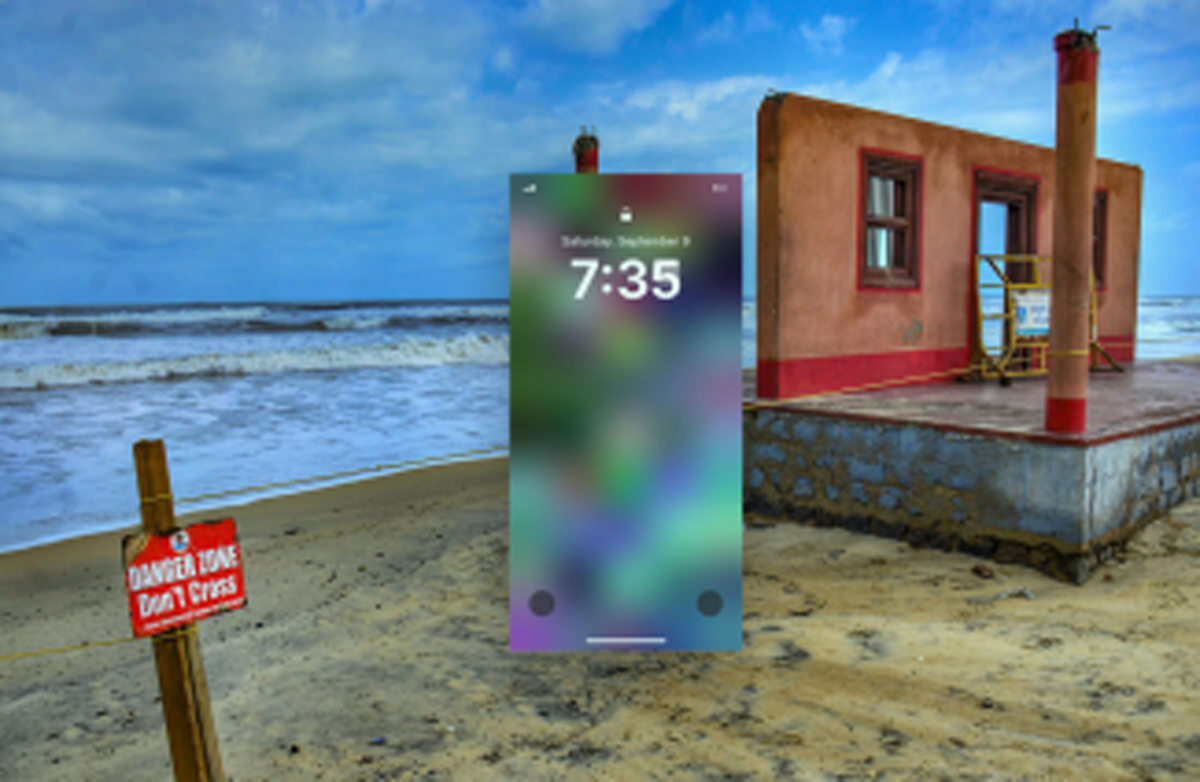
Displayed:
h=7 m=35
